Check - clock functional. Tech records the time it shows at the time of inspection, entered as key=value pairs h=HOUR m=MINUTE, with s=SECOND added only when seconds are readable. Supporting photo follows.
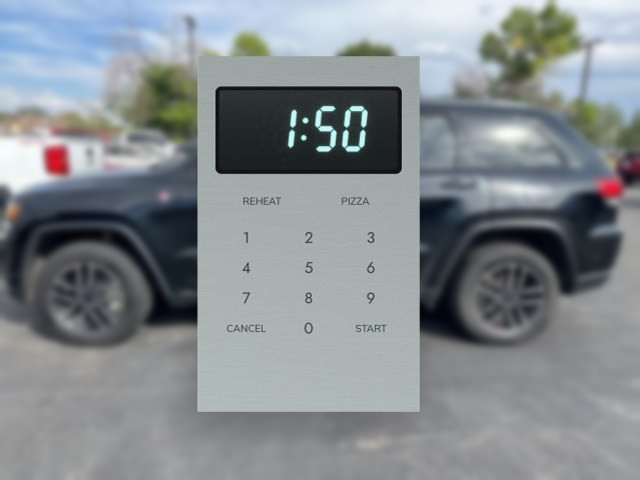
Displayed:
h=1 m=50
